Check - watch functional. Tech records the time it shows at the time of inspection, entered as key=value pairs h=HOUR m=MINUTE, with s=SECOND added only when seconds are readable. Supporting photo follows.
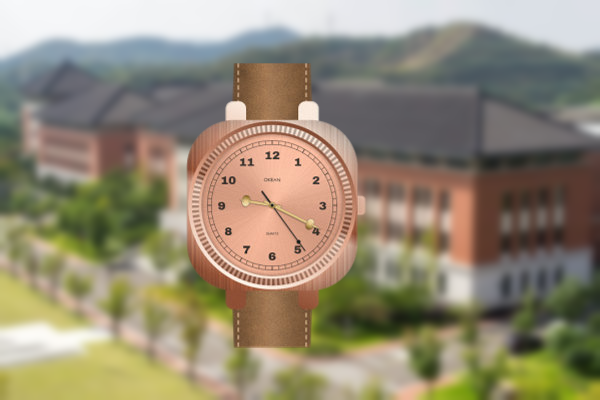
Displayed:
h=9 m=19 s=24
